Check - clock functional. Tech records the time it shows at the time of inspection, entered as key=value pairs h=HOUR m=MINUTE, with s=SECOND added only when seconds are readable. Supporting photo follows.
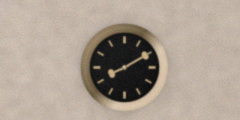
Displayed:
h=8 m=10
